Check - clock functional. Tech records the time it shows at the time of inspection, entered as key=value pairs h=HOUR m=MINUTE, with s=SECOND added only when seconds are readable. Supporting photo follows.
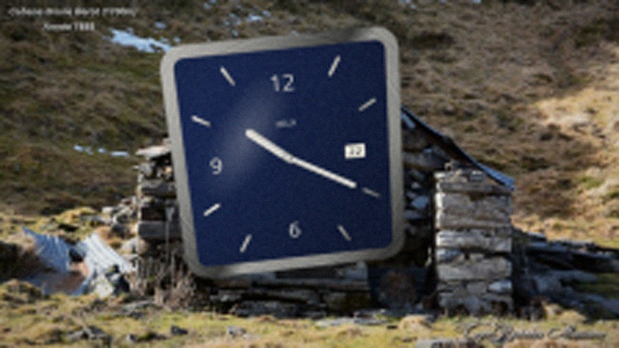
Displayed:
h=10 m=20
